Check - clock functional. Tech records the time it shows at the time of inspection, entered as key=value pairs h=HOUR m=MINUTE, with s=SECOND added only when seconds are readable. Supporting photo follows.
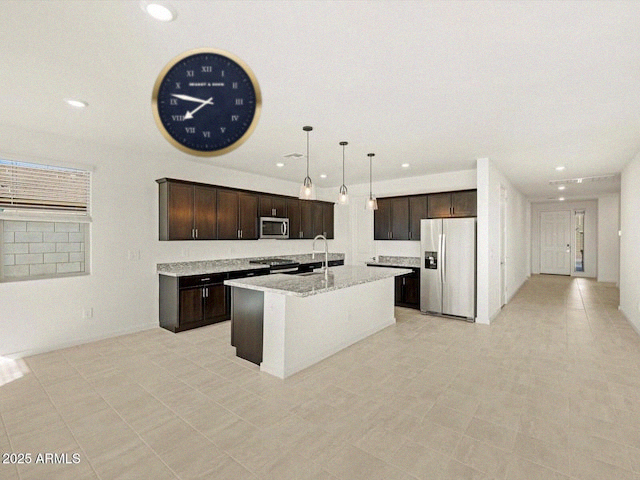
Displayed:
h=7 m=47
